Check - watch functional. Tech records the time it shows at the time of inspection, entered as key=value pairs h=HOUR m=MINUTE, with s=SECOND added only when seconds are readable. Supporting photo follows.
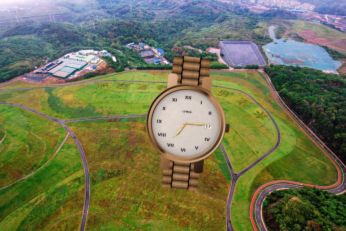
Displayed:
h=7 m=14
